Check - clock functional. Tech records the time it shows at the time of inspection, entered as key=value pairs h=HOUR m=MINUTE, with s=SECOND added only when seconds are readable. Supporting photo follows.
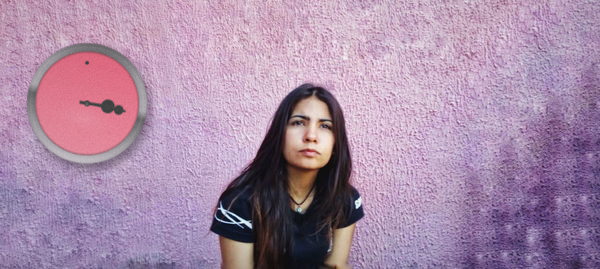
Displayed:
h=3 m=17
